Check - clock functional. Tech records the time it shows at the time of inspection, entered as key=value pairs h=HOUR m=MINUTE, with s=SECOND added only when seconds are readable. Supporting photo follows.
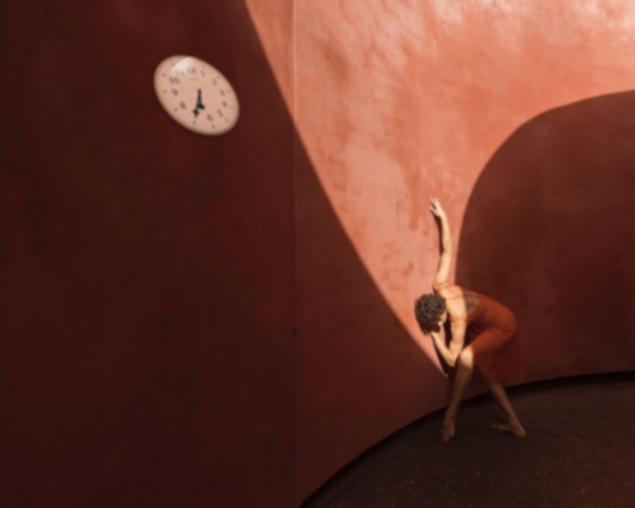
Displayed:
h=6 m=35
